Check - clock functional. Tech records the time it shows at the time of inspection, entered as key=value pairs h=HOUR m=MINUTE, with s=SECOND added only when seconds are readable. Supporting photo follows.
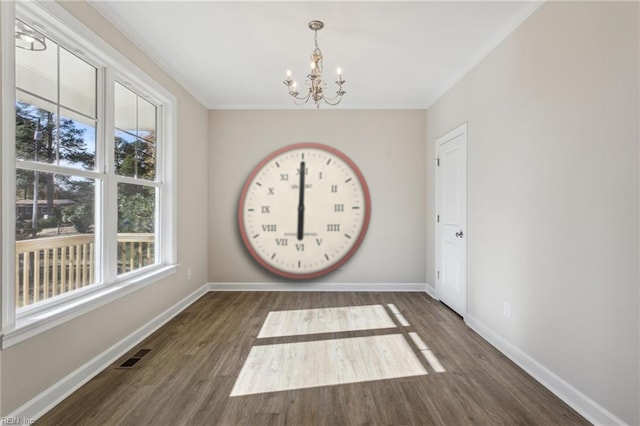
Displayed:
h=6 m=0
